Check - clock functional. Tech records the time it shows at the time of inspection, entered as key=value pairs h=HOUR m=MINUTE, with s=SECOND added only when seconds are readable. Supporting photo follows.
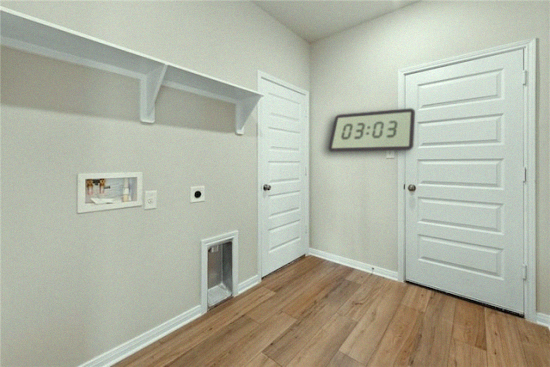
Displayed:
h=3 m=3
